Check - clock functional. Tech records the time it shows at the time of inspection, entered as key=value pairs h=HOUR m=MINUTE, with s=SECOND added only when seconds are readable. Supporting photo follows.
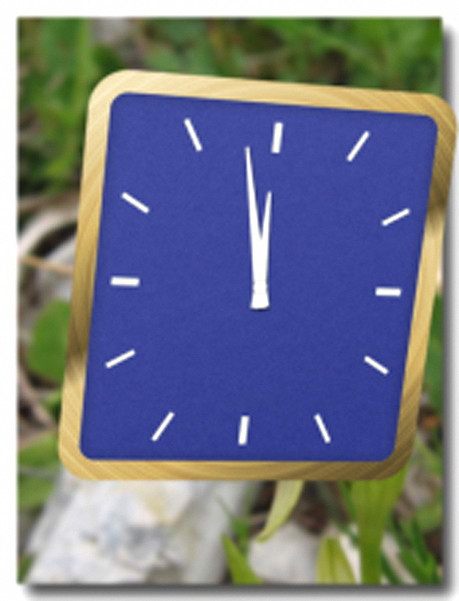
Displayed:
h=11 m=58
